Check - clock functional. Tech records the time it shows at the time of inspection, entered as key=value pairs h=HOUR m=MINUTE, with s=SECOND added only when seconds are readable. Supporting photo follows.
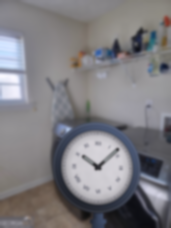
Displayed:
h=10 m=8
